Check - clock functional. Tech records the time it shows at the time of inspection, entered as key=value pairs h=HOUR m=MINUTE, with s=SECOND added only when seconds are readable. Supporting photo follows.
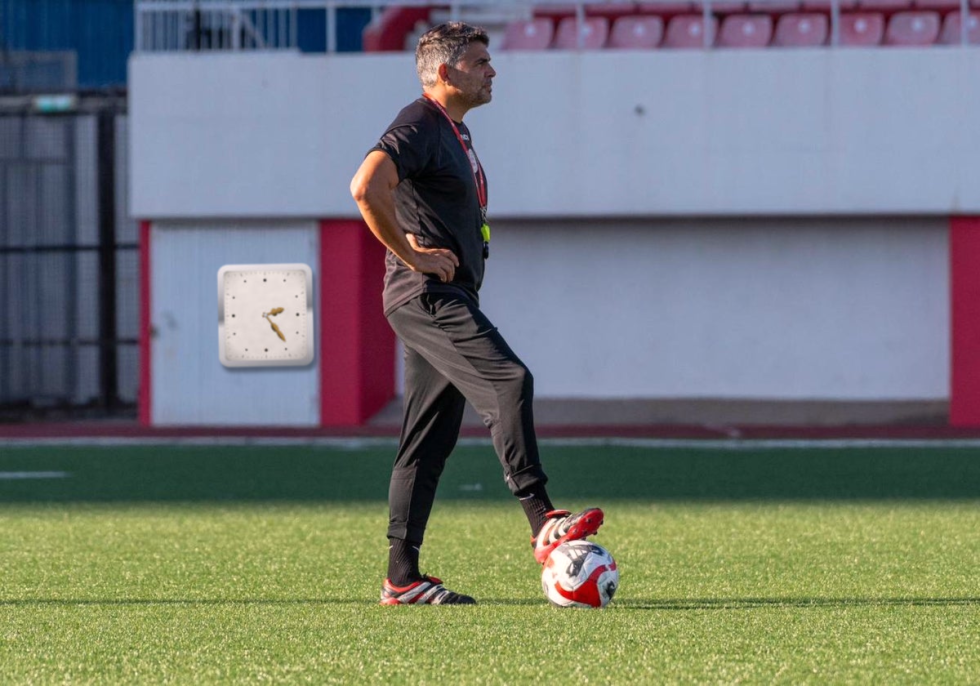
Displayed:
h=2 m=24
